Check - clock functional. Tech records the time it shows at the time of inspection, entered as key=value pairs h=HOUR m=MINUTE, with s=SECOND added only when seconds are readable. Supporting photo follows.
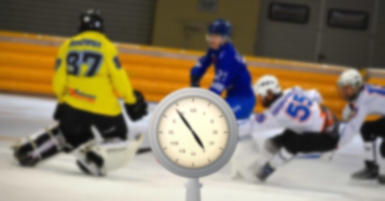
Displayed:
h=4 m=54
